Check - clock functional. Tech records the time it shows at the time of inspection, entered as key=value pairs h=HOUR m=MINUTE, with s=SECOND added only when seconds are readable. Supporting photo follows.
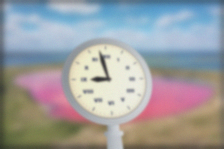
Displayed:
h=8 m=58
